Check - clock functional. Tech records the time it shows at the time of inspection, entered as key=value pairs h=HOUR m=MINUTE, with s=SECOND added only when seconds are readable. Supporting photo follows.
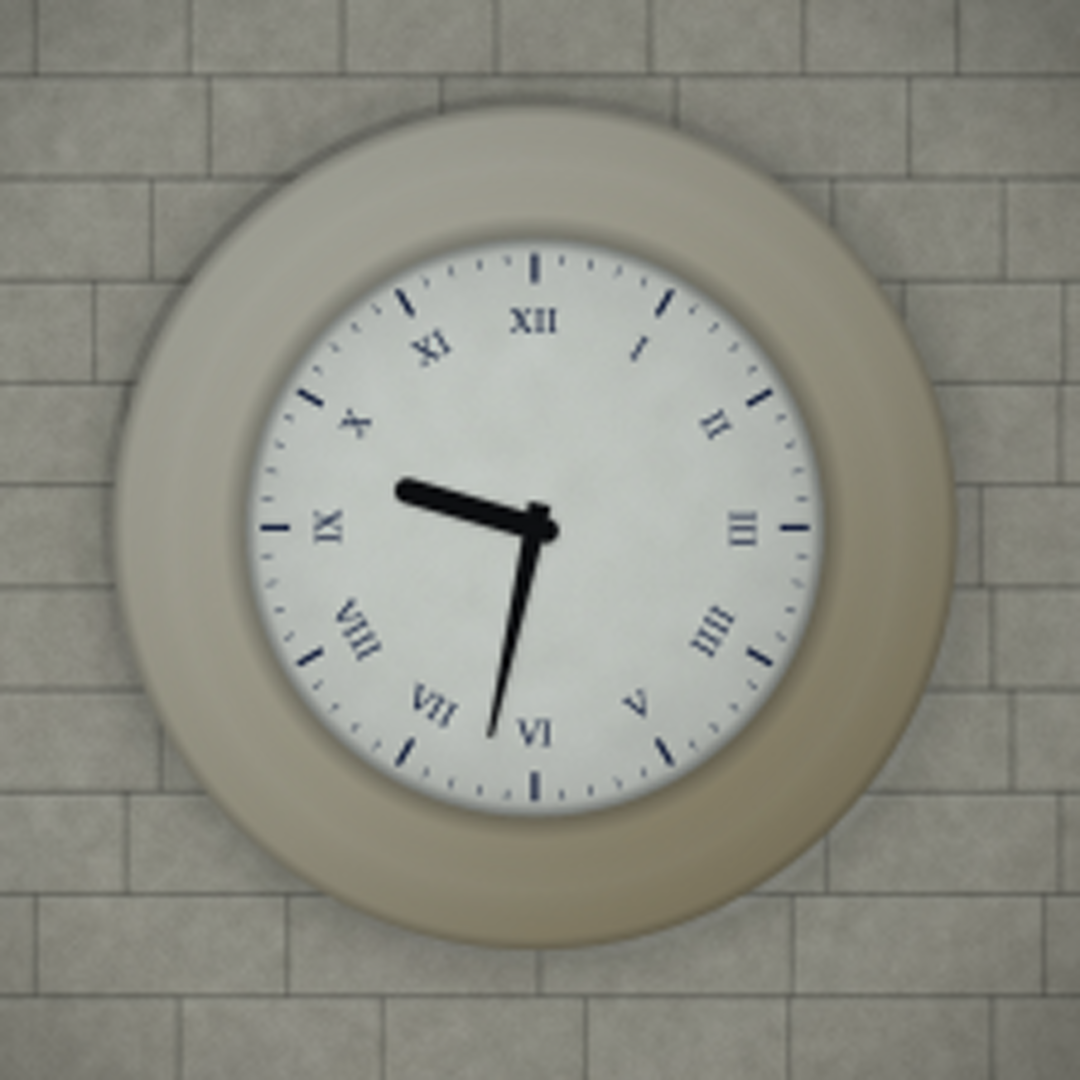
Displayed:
h=9 m=32
